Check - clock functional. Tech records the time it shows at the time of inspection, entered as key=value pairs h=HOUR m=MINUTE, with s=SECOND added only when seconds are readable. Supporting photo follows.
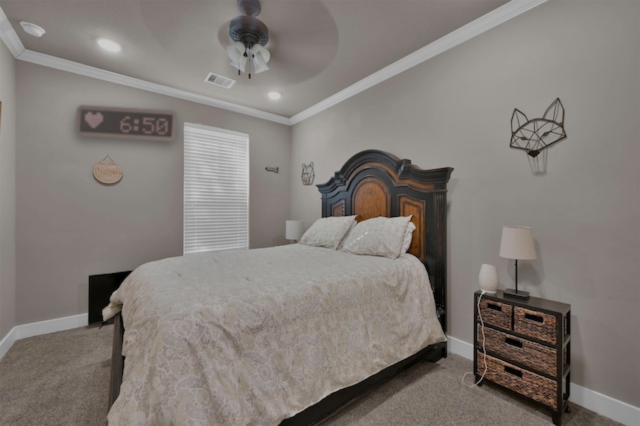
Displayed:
h=6 m=50
